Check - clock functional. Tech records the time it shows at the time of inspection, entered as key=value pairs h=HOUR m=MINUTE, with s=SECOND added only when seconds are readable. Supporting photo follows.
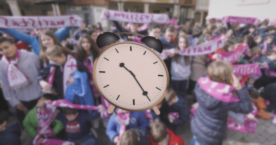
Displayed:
h=10 m=25
